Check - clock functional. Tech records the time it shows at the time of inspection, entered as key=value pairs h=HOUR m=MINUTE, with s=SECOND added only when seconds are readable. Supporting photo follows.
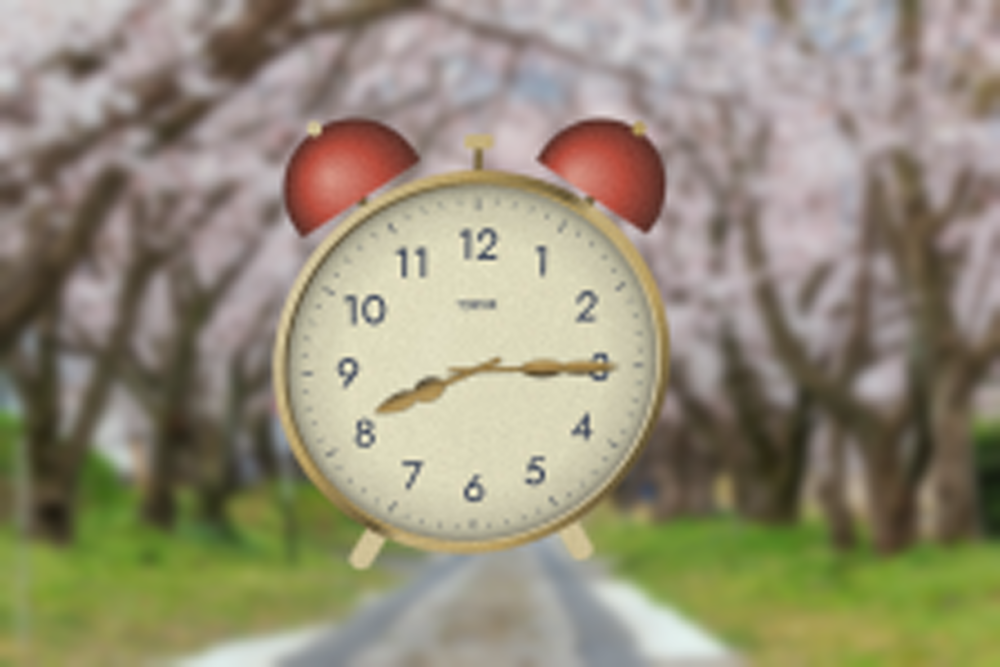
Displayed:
h=8 m=15
